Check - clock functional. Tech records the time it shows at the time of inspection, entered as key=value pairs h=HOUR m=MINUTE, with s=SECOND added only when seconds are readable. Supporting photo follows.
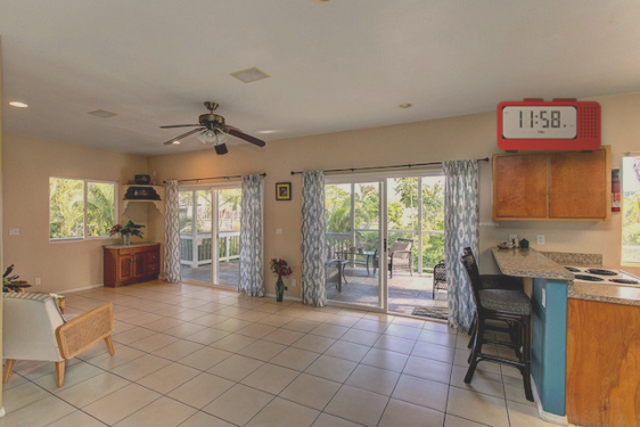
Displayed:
h=11 m=58
